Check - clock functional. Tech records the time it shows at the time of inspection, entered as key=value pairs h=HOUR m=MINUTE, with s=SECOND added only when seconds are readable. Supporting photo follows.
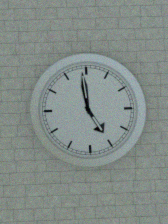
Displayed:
h=4 m=59
